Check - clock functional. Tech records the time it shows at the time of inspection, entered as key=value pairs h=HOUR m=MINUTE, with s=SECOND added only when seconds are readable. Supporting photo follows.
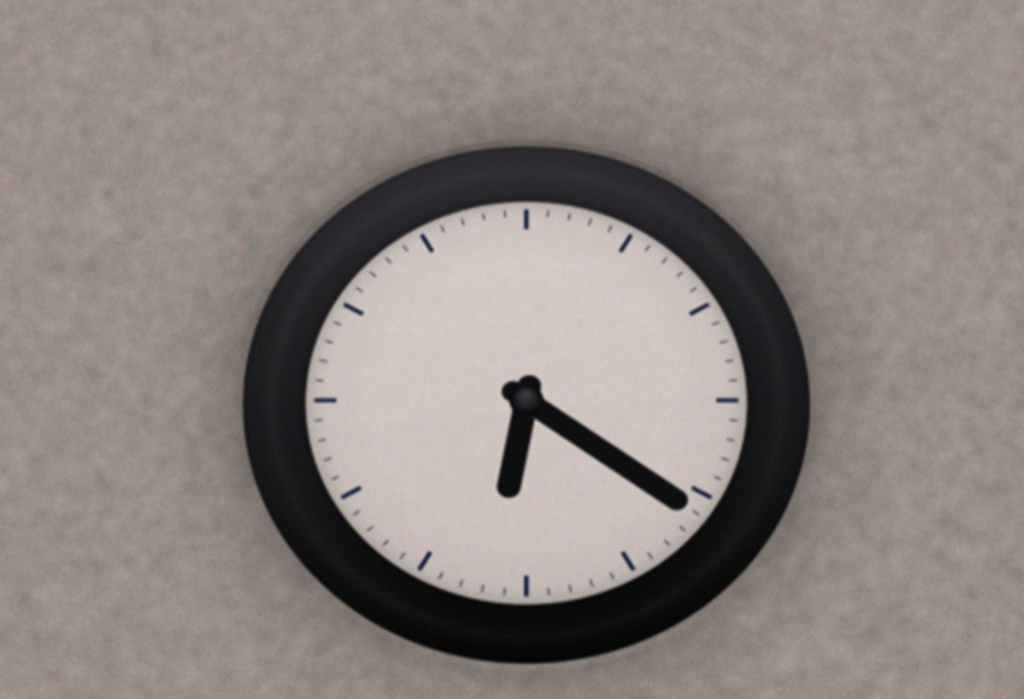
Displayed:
h=6 m=21
